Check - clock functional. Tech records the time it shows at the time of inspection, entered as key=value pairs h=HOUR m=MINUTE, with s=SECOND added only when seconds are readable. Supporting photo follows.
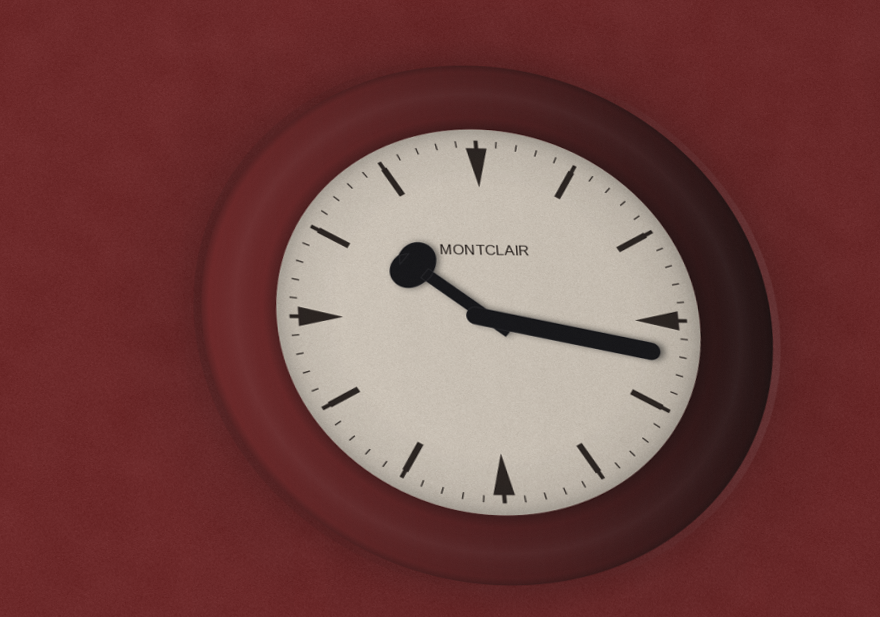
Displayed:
h=10 m=17
